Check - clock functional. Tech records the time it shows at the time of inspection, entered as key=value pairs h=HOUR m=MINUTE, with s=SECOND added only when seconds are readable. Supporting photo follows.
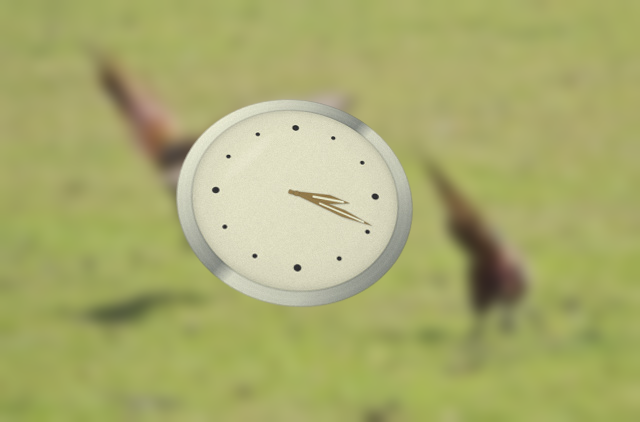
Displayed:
h=3 m=19
